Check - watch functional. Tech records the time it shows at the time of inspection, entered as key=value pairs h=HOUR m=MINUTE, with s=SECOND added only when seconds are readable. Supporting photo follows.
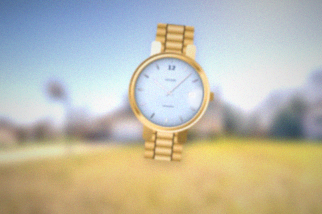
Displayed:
h=10 m=7
